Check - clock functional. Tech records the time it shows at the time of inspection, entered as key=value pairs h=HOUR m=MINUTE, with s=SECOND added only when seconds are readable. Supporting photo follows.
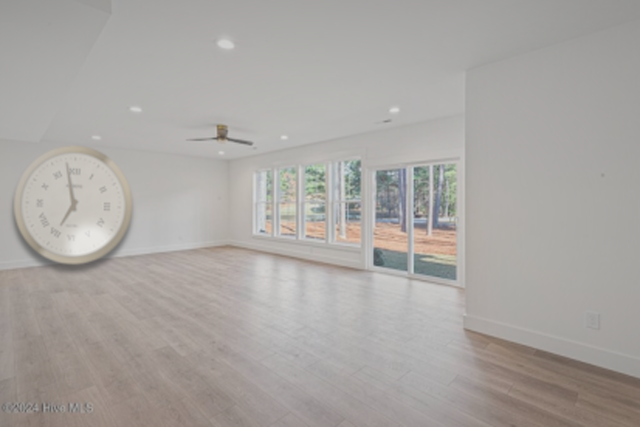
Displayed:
h=6 m=58
